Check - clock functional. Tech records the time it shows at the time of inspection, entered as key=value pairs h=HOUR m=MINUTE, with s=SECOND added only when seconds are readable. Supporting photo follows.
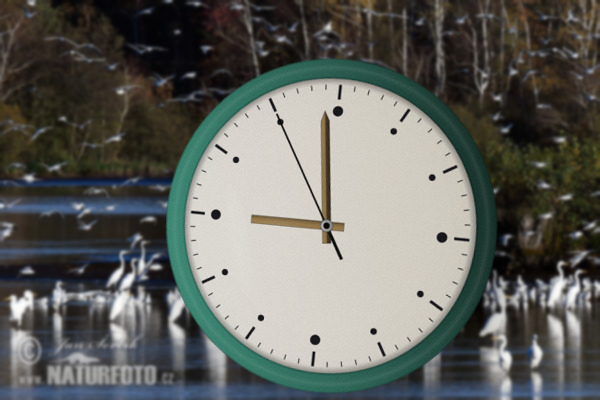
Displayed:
h=8 m=58 s=55
